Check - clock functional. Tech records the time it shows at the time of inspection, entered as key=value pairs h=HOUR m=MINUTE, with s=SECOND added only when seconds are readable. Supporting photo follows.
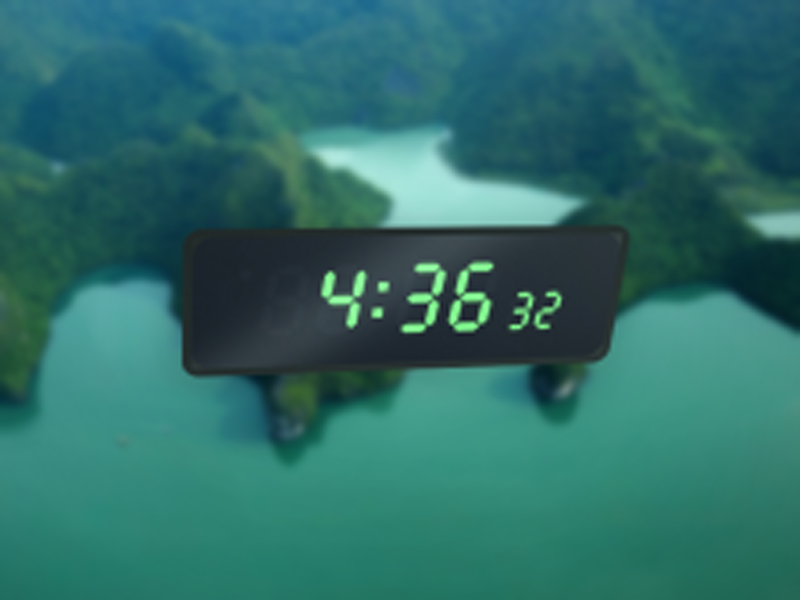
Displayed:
h=4 m=36 s=32
